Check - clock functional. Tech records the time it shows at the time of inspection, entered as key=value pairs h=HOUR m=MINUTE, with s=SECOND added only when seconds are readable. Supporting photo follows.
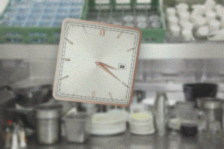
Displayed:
h=3 m=20
